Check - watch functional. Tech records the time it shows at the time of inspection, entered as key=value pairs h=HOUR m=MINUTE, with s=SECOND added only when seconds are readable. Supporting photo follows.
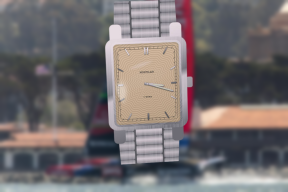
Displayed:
h=3 m=18
